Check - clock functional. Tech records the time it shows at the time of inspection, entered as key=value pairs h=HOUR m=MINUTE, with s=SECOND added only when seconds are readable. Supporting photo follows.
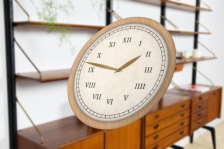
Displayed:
h=1 m=47
